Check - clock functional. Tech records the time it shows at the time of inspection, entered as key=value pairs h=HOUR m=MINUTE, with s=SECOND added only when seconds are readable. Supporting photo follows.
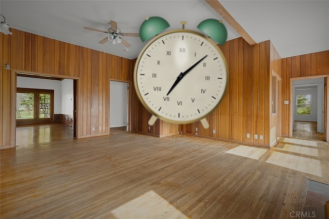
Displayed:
h=7 m=8
